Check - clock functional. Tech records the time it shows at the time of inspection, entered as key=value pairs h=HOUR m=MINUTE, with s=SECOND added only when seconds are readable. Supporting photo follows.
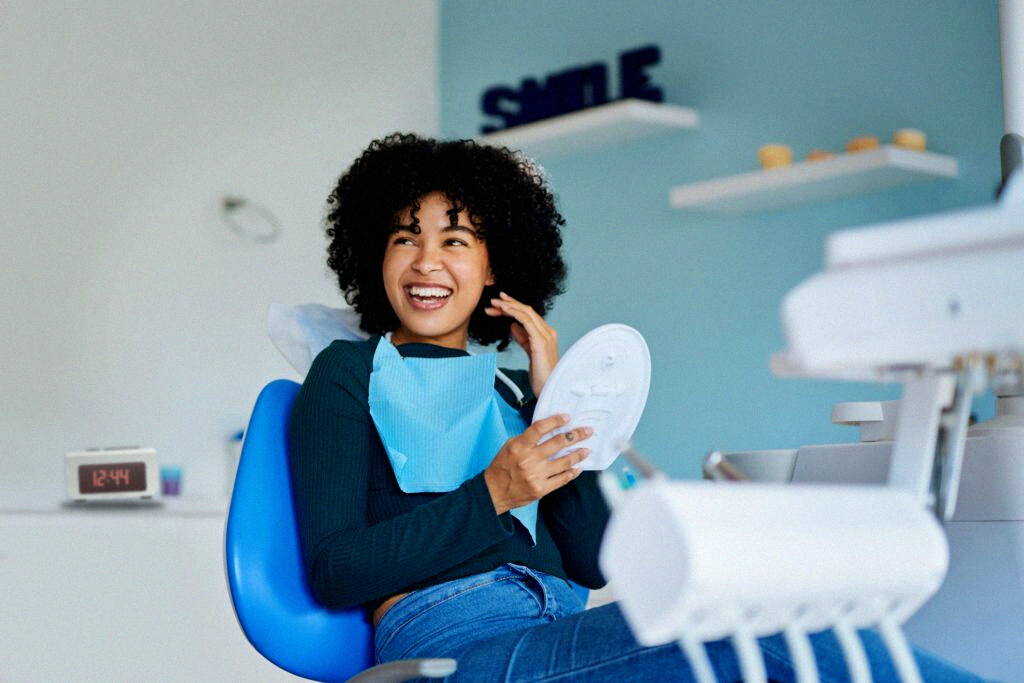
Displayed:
h=12 m=44
